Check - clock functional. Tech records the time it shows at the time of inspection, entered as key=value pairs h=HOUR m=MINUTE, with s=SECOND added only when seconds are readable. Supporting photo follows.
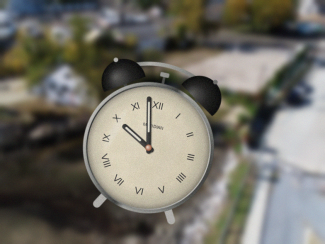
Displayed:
h=9 m=58
